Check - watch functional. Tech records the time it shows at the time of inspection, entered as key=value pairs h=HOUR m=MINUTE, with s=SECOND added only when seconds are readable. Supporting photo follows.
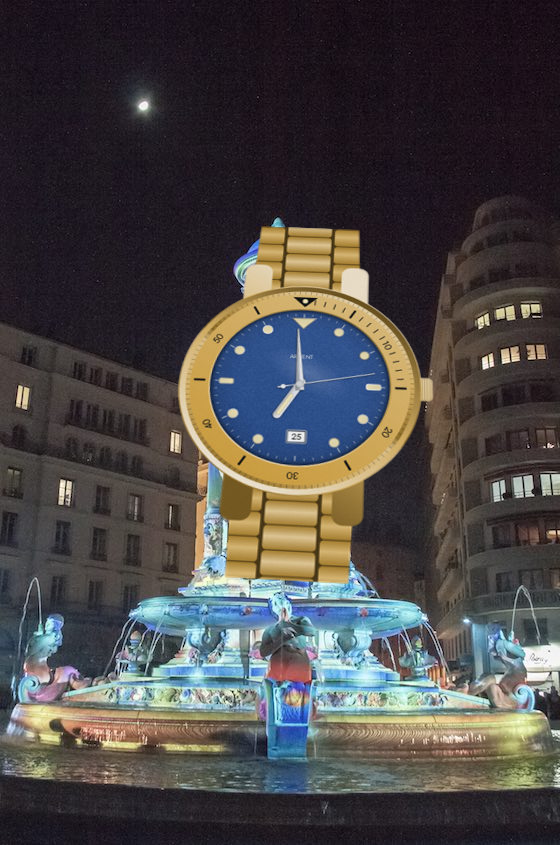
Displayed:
h=6 m=59 s=13
